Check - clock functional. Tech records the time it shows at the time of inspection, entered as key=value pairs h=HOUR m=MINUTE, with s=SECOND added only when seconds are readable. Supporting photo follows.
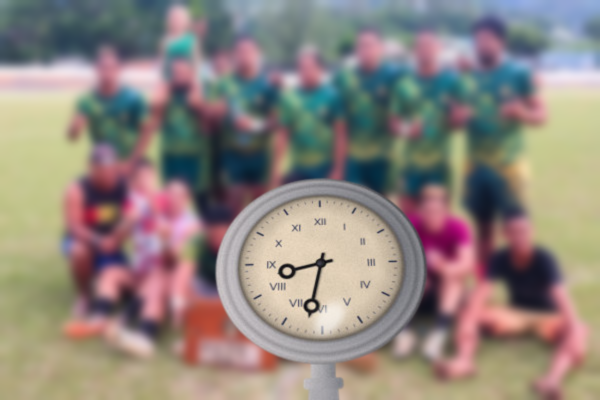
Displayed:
h=8 m=32
